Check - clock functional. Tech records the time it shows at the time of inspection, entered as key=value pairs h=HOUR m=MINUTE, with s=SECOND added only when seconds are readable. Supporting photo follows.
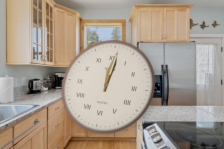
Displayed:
h=12 m=1
